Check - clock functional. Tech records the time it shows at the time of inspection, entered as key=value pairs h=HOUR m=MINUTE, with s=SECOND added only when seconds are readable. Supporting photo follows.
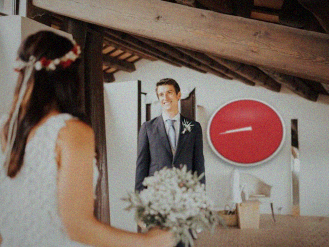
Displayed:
h=8 m=43
